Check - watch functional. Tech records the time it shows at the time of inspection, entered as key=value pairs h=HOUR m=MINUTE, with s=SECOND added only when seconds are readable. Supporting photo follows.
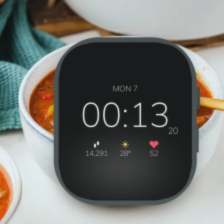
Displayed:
h=0 m=13
